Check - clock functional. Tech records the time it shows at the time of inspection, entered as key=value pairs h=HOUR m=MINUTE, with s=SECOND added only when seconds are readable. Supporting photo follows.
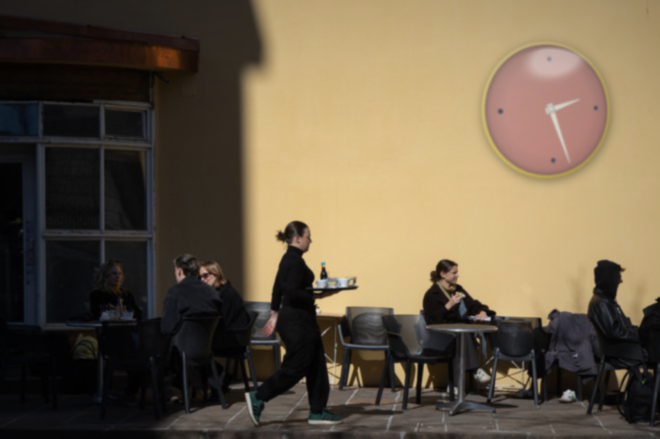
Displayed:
h=2 m=27
